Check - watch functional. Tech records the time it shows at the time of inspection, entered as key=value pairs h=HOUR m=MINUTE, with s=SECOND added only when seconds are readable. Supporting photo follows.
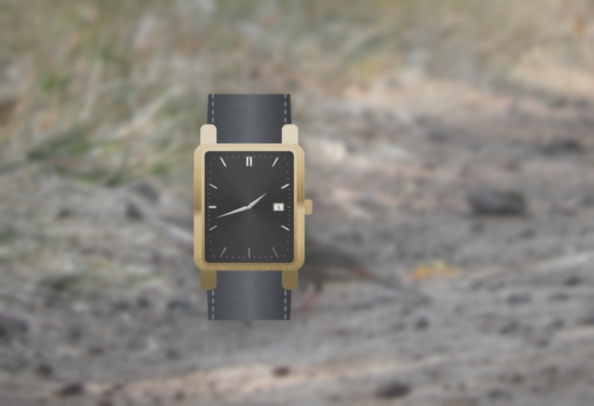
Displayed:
h=1 m=42
